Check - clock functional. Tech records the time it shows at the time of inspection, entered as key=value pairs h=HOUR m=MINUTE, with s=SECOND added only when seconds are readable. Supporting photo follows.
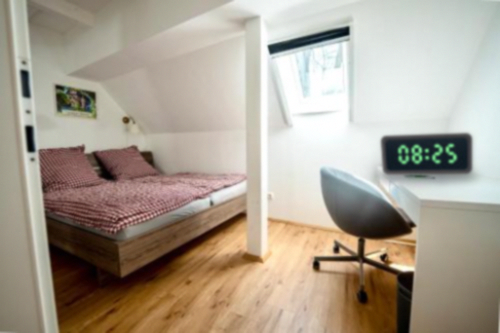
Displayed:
h=8 m=25
